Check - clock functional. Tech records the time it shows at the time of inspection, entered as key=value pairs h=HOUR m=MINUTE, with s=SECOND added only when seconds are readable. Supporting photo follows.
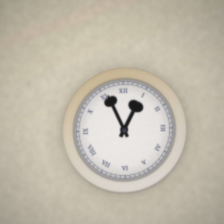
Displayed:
h=12 m=56
